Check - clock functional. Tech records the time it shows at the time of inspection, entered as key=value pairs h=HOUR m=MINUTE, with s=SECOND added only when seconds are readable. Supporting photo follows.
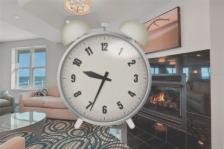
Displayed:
h=9 m=34
